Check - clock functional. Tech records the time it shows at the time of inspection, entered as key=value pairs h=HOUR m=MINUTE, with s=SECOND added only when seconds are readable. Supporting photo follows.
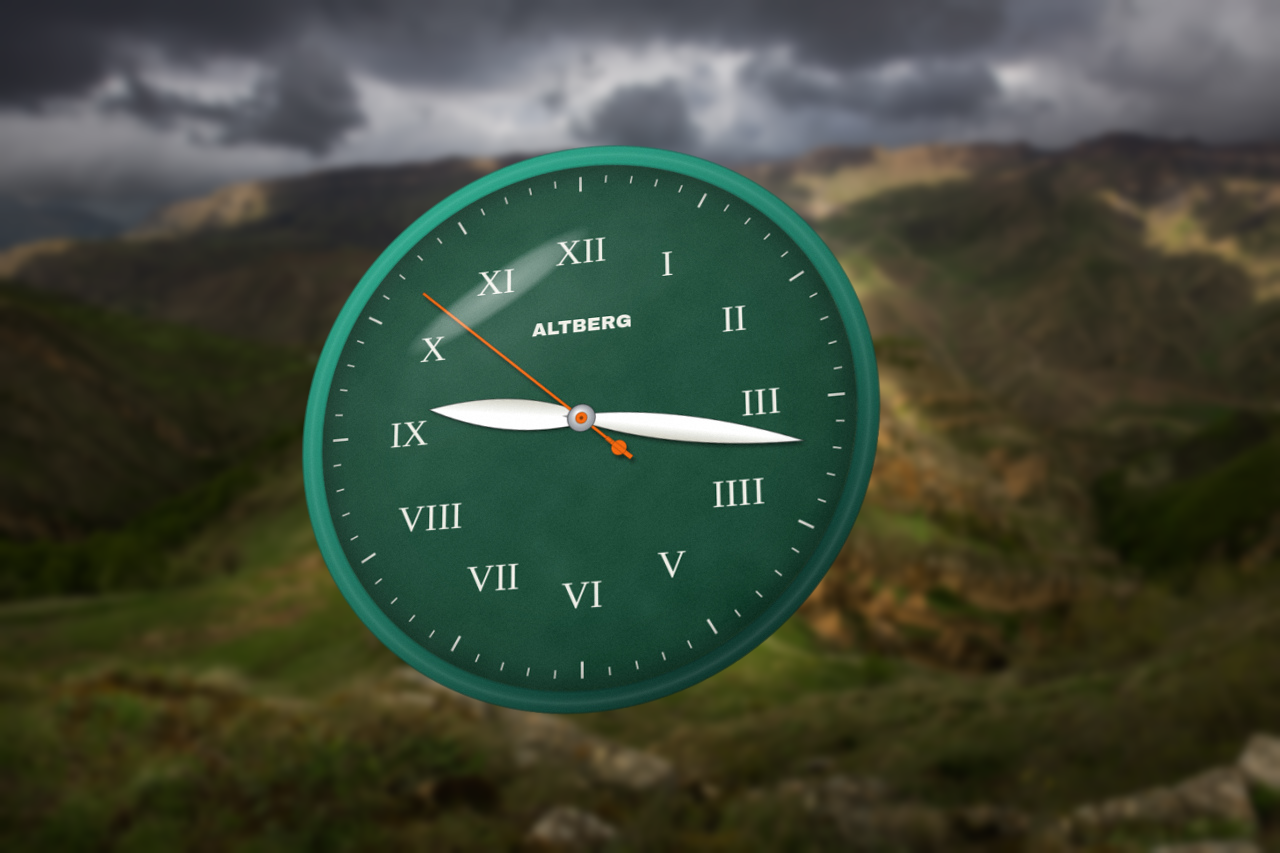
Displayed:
h=9 m=16 s=52
